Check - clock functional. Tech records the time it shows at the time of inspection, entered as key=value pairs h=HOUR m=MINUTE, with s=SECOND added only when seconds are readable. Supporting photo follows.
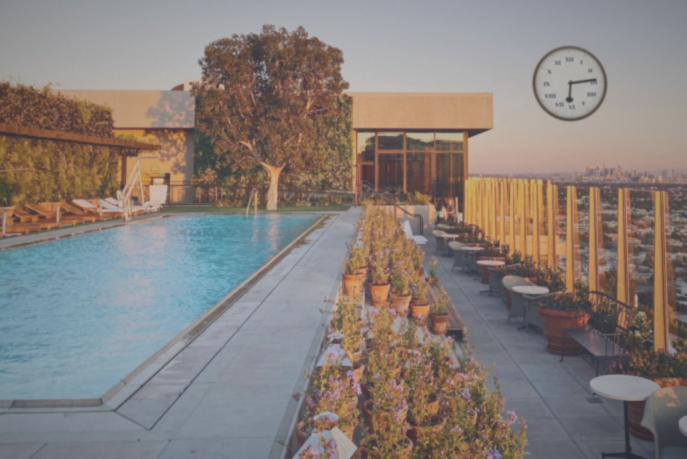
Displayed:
h=6 m=14
